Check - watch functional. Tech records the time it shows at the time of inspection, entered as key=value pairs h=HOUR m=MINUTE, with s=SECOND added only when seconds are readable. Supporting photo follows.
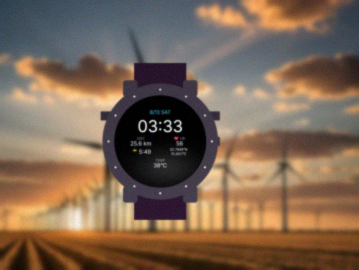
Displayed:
h=3 m=33
